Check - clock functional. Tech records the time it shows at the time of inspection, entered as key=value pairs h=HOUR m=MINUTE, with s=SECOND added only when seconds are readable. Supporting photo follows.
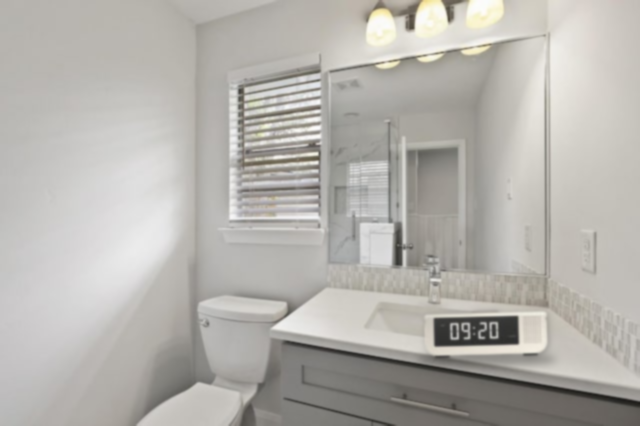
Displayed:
h=9 m=20
